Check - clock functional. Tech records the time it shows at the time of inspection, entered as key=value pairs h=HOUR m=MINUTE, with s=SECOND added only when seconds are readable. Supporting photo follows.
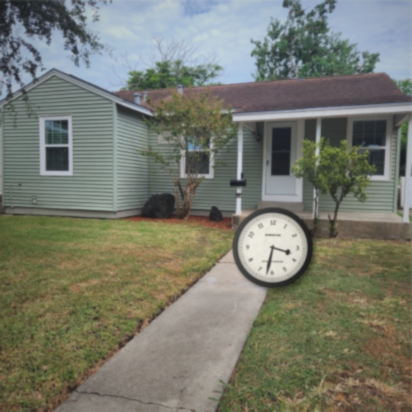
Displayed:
h=3 m=32
